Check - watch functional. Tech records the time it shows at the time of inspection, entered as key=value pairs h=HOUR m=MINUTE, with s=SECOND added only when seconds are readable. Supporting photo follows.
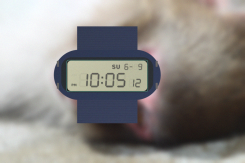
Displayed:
h=10 m=5 s=12
